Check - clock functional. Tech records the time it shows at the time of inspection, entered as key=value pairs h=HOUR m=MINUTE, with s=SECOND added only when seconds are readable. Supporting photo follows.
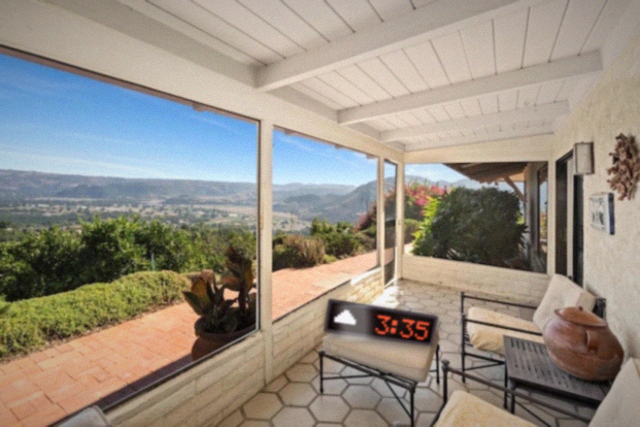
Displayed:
h=3 m=35
